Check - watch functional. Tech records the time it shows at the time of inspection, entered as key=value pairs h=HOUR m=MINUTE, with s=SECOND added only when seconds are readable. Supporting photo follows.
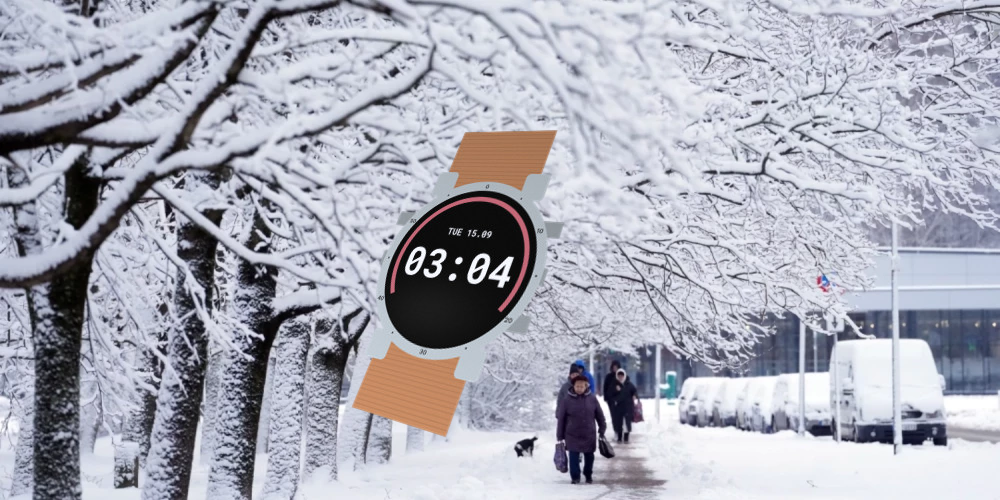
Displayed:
h=3 m=4
